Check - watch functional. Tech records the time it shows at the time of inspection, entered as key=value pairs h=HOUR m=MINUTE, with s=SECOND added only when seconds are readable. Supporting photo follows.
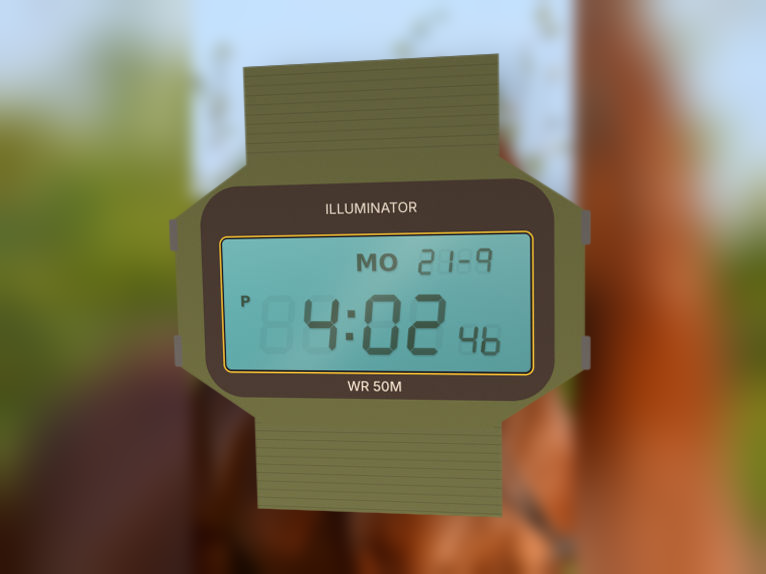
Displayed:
h=4 m=2 s=46
